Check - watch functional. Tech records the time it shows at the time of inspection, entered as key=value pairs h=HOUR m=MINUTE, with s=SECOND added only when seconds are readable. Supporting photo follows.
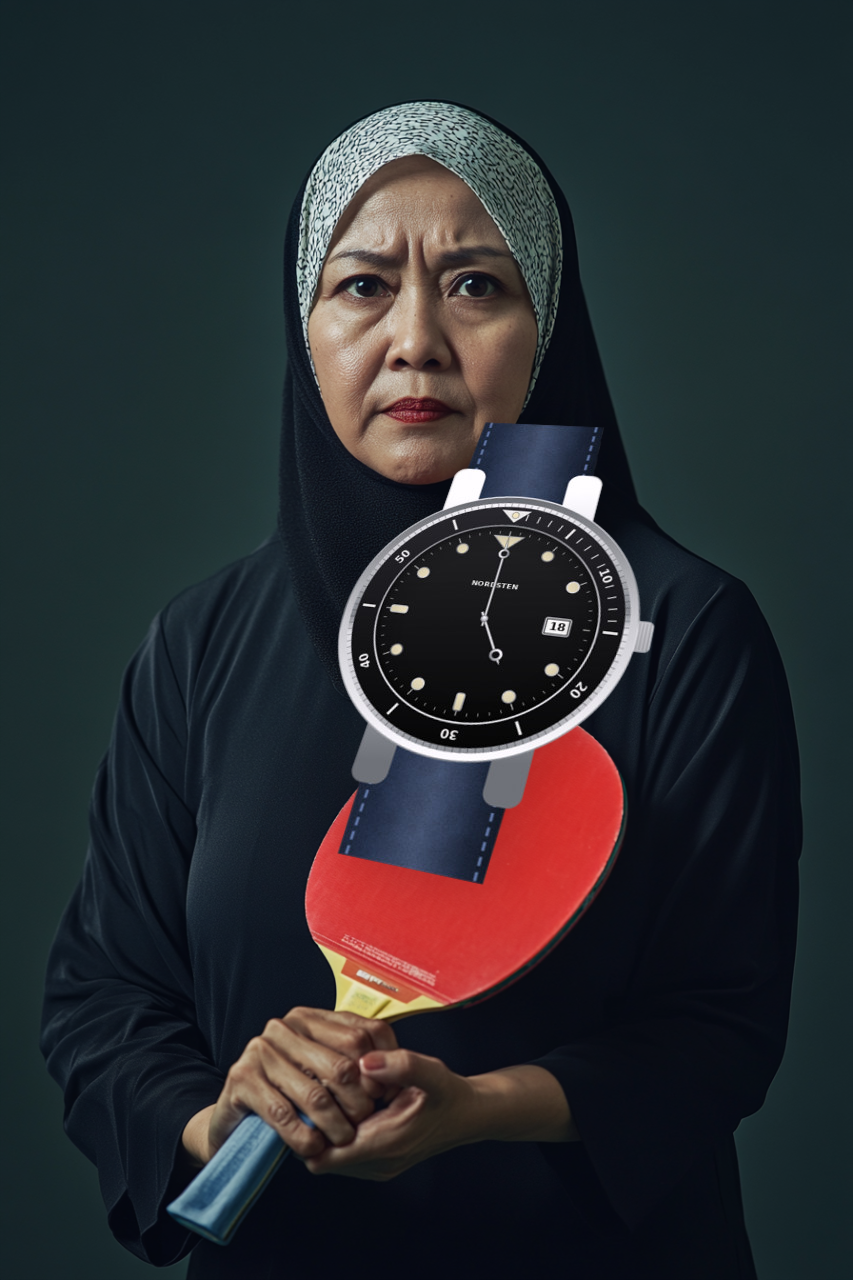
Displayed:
h=5 m=0
